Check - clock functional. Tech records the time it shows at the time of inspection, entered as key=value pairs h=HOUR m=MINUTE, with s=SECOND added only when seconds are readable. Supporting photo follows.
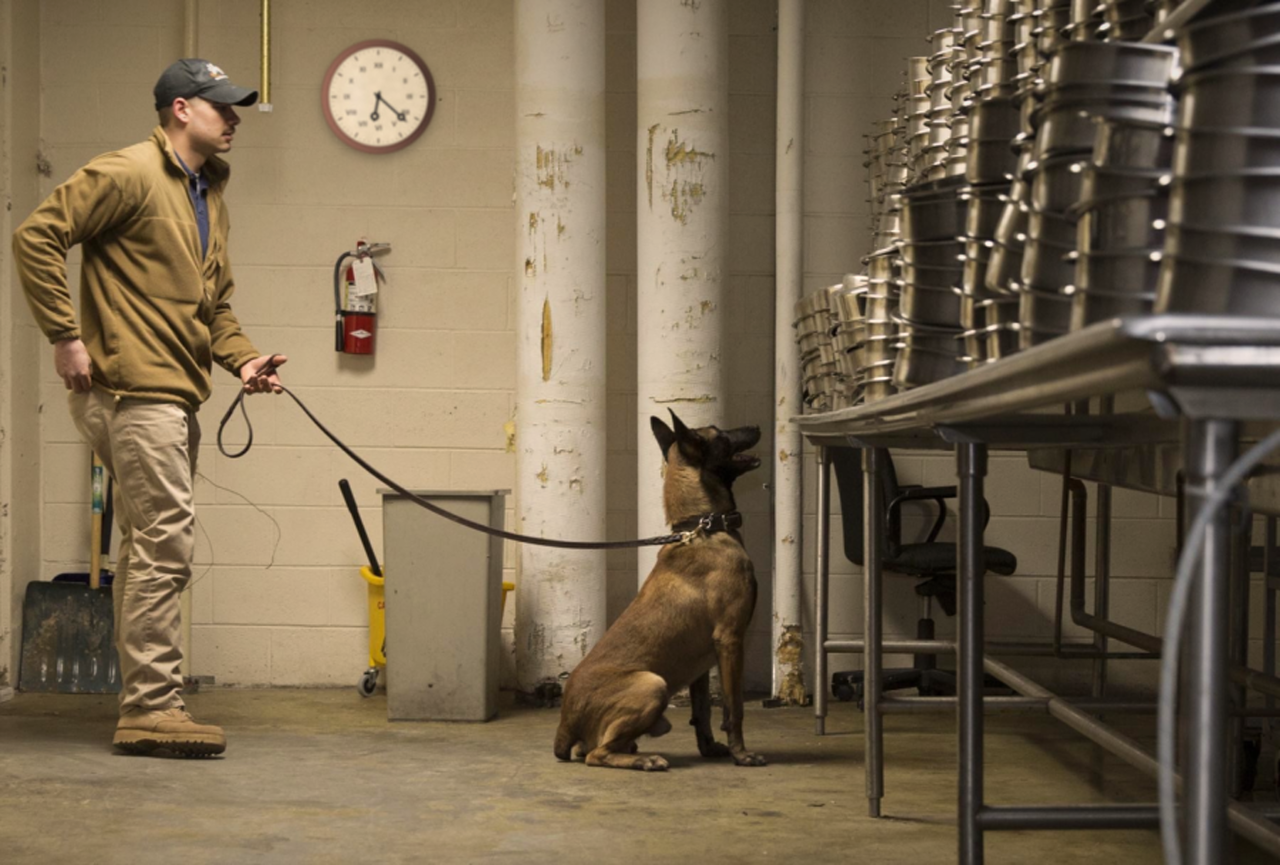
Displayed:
h=6 m=22
